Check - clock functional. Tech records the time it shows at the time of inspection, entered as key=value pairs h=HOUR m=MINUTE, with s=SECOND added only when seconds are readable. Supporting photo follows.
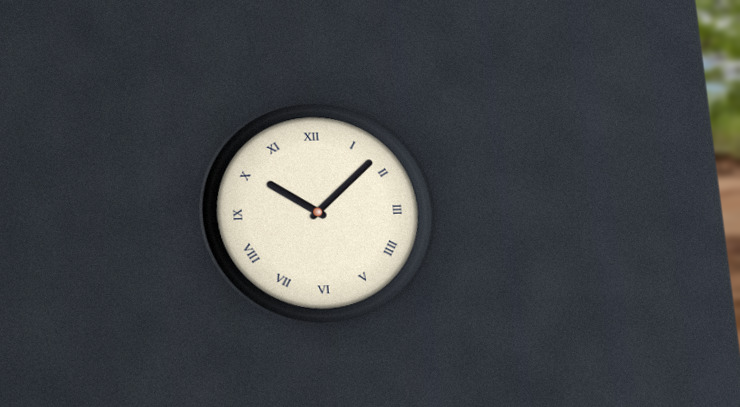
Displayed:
h=10 m=8
